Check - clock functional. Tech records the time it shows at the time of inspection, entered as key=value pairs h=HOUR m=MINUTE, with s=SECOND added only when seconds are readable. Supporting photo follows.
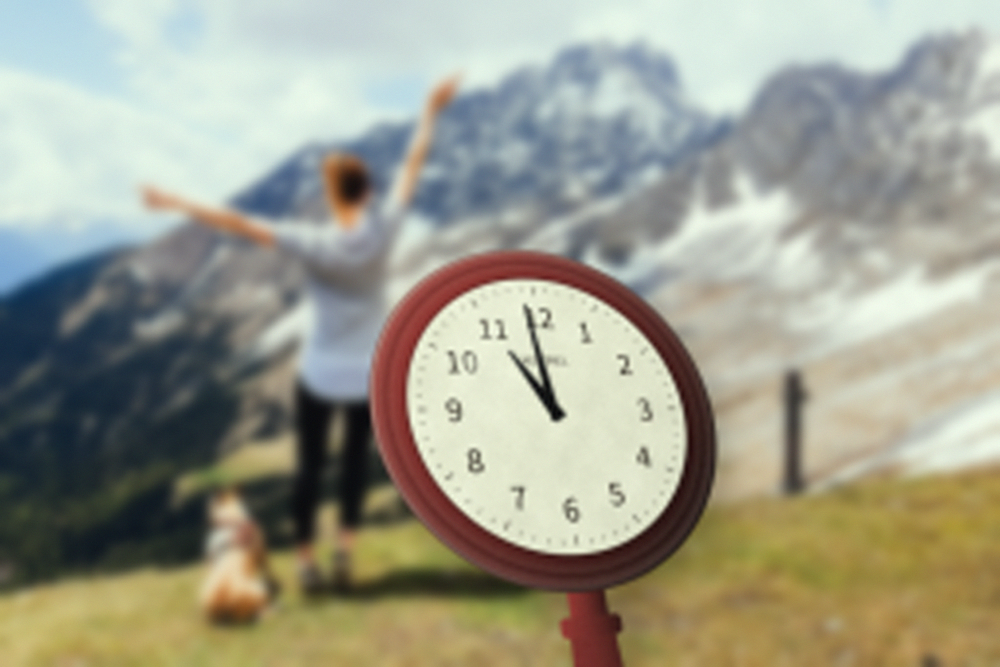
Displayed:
h=10 m=59
